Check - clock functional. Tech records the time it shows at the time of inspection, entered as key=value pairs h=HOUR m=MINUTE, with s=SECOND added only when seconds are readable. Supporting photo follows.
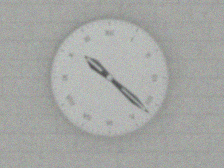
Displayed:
h=10 m=22
